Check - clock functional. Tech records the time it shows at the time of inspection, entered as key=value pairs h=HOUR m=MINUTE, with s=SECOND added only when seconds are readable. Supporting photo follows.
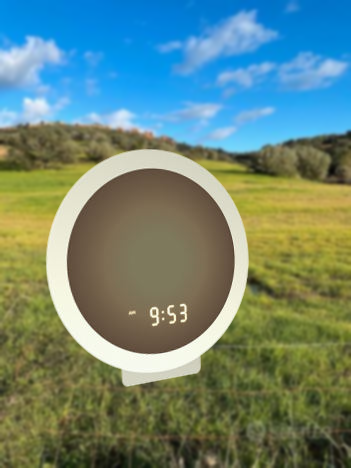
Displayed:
h=9 m=53
